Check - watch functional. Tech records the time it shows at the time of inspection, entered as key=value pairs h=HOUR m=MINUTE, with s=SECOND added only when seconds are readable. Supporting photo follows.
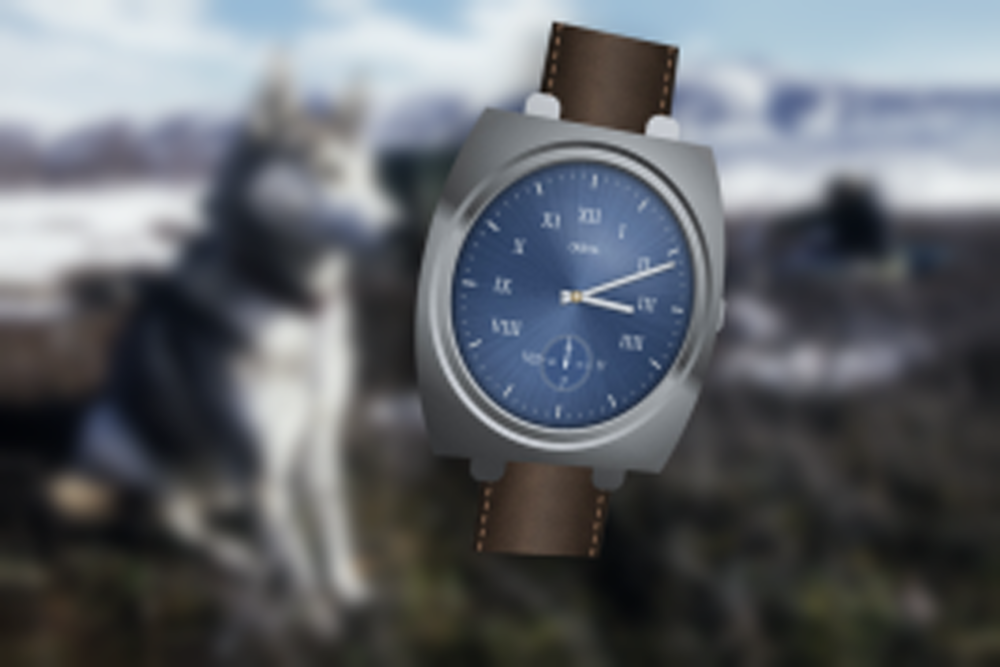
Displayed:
h=3 m=11
